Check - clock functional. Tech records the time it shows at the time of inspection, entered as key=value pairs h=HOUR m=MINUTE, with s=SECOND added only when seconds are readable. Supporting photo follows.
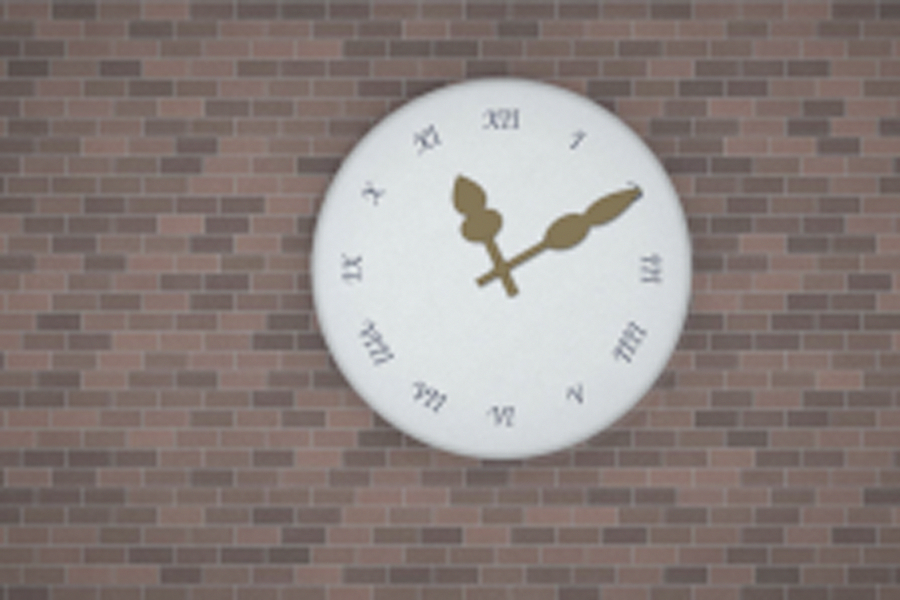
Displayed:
h=11 m=10
